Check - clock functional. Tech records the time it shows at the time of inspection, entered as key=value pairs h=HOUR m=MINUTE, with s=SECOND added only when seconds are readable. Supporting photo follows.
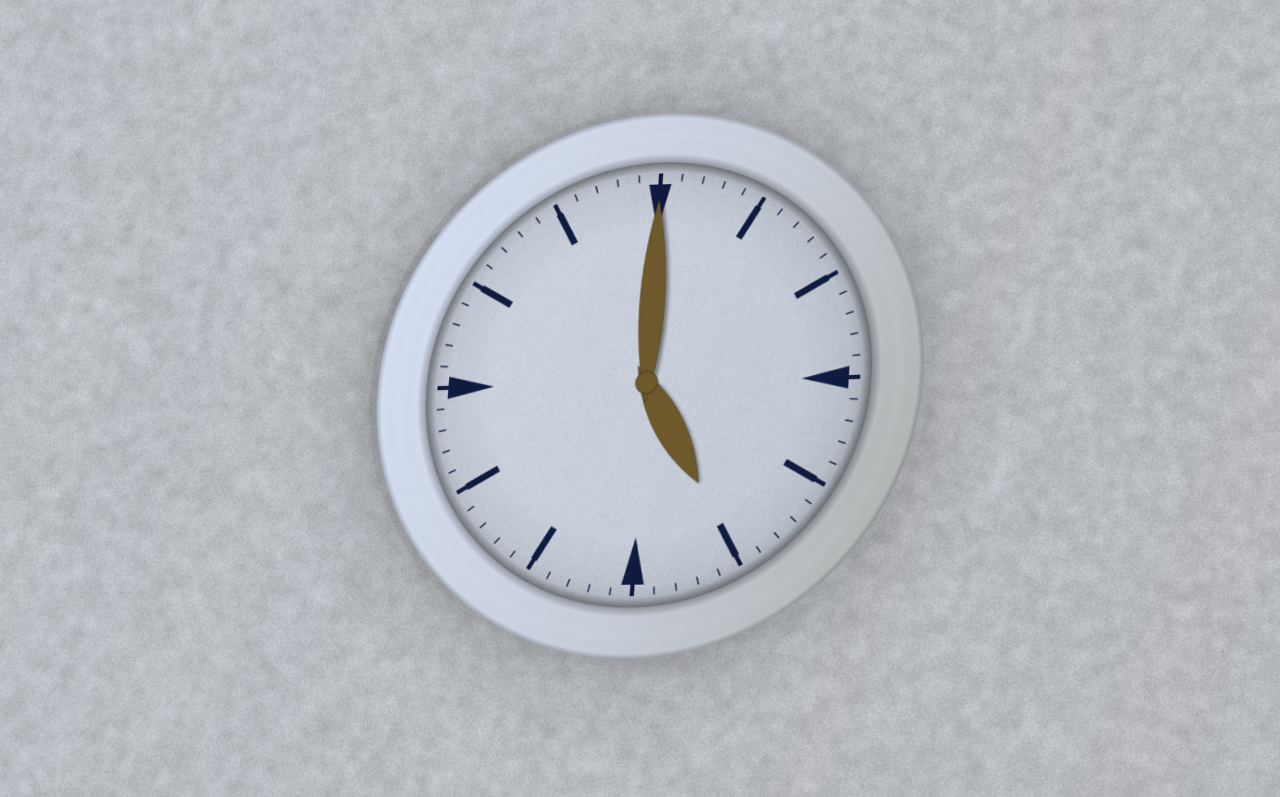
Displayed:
h=5 m=0
